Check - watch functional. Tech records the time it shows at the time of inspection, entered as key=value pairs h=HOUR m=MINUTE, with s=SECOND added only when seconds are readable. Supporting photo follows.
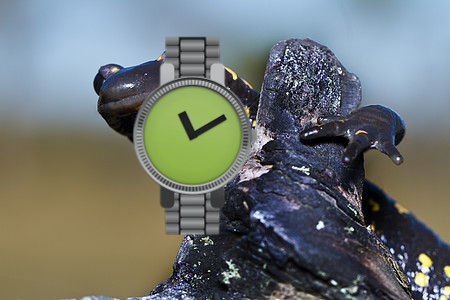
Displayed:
h=11 m=10
